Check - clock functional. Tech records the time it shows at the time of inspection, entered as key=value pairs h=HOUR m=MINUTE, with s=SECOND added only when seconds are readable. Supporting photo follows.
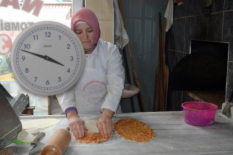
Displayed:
h=3 m=48
